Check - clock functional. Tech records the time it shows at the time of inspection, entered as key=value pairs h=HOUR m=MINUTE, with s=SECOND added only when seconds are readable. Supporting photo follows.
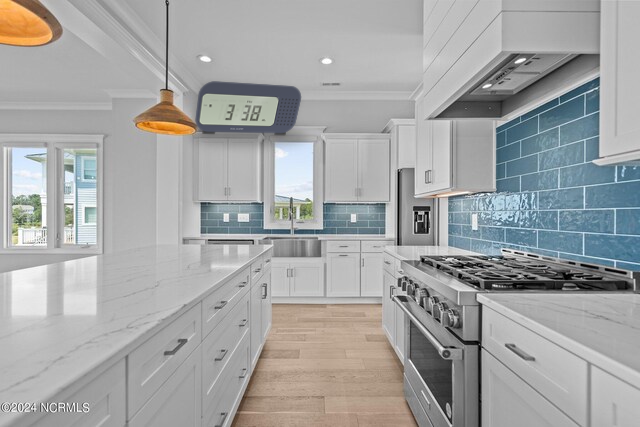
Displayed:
h=3 m=38
